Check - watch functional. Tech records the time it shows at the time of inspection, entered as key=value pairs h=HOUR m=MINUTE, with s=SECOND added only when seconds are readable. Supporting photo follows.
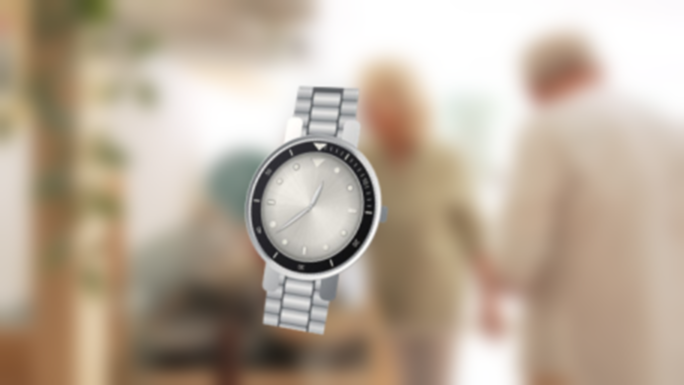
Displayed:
h=12 m=38
